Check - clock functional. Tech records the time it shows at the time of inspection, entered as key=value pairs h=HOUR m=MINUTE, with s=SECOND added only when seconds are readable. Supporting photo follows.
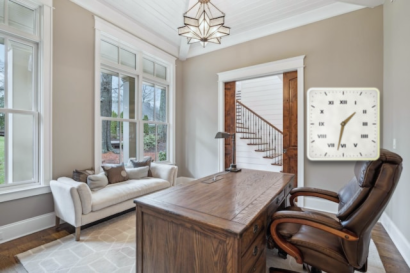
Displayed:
h=1 m=32
